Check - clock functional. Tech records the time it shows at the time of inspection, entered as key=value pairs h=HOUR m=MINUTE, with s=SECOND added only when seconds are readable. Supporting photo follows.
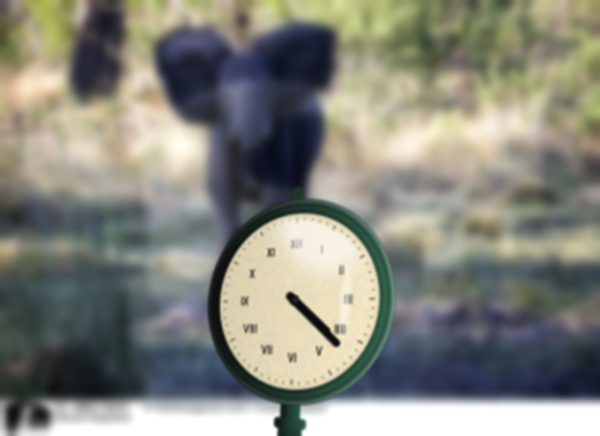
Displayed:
h=4 m=22
